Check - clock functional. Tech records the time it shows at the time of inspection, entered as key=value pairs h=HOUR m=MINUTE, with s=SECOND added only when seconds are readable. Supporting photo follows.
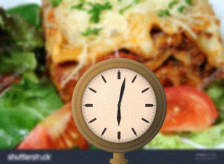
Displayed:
h=6 m=2
